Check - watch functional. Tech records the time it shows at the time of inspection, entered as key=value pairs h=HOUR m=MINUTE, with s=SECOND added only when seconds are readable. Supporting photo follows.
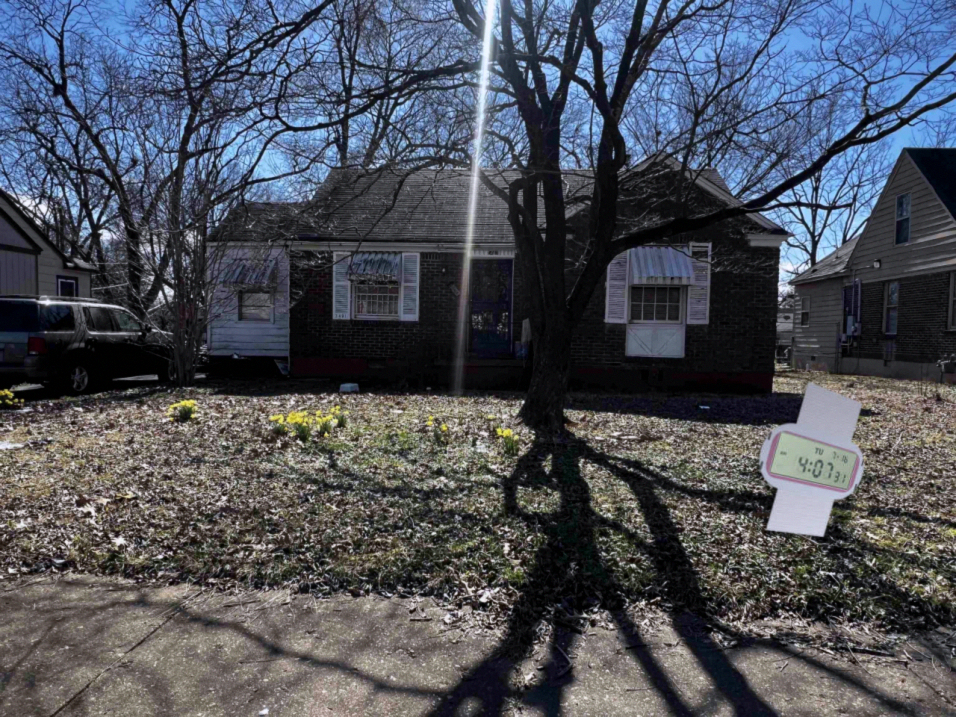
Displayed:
h=4 m=7 s=31
